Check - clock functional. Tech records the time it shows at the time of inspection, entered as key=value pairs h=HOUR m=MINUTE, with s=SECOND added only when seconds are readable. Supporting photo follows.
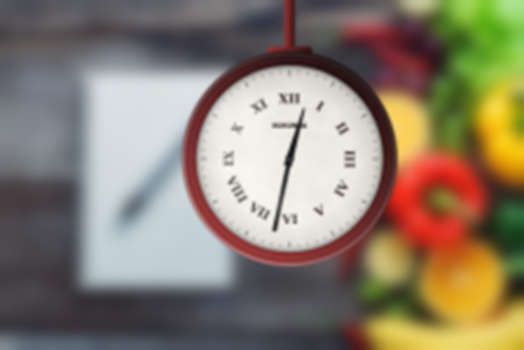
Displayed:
h=12 m=32
